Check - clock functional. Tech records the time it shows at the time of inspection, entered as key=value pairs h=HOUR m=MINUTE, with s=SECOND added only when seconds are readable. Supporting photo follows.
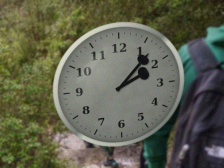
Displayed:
h=2 m=7
